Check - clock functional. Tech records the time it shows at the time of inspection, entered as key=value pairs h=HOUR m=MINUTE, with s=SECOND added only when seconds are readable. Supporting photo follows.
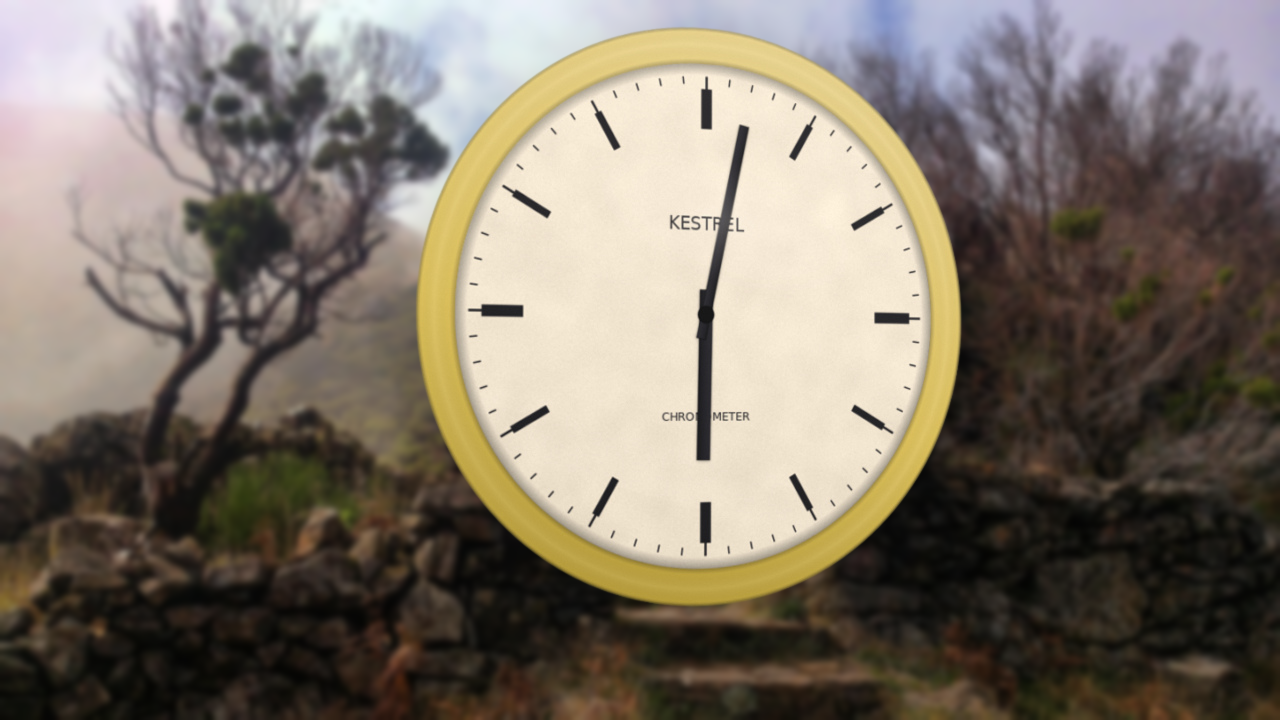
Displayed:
h=6 m=2
